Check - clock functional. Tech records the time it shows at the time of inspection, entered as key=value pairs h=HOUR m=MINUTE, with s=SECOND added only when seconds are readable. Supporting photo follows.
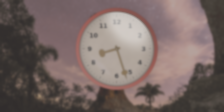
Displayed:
h=8 m=27
